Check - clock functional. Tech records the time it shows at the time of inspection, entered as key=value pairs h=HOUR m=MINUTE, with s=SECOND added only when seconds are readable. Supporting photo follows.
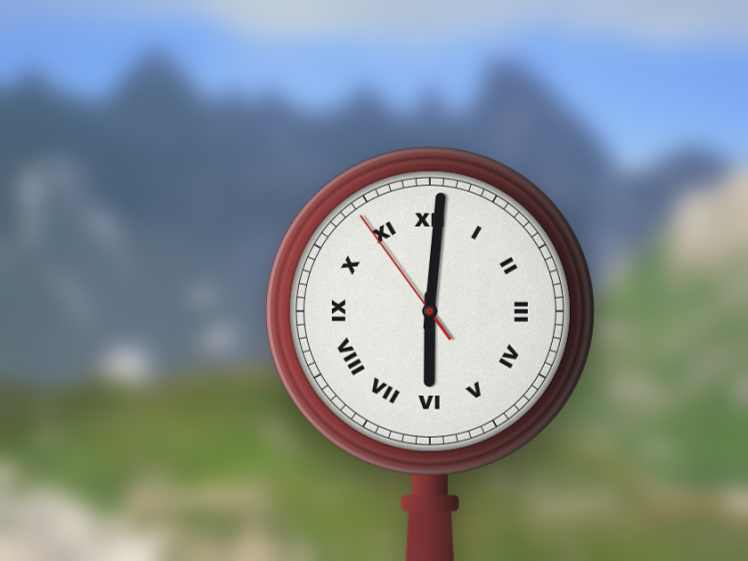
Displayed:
h=6 m=0 s=54
